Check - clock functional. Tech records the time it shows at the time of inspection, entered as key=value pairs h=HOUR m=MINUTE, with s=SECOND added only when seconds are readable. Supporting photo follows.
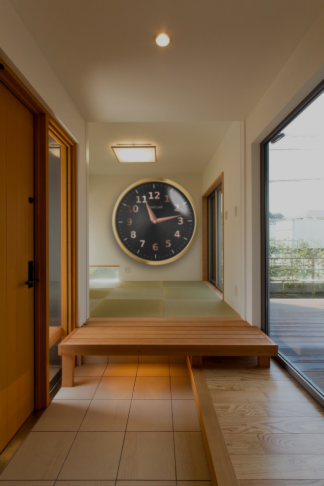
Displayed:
h=11 m=13
